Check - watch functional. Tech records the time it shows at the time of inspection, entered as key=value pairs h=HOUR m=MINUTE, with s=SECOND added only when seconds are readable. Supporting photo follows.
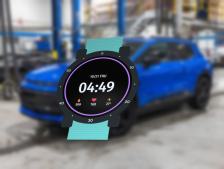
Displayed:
h=4 m=49
